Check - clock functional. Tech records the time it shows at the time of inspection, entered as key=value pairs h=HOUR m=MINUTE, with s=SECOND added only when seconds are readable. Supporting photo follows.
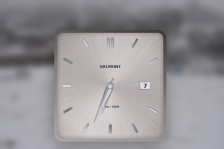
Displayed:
h=6 m=34
